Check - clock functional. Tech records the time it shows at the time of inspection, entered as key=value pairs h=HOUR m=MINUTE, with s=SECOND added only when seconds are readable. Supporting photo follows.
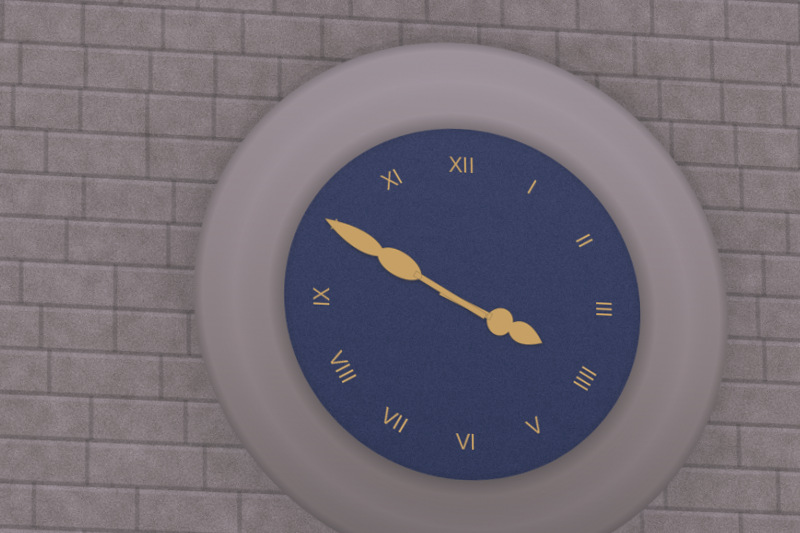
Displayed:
h=3 m=50
